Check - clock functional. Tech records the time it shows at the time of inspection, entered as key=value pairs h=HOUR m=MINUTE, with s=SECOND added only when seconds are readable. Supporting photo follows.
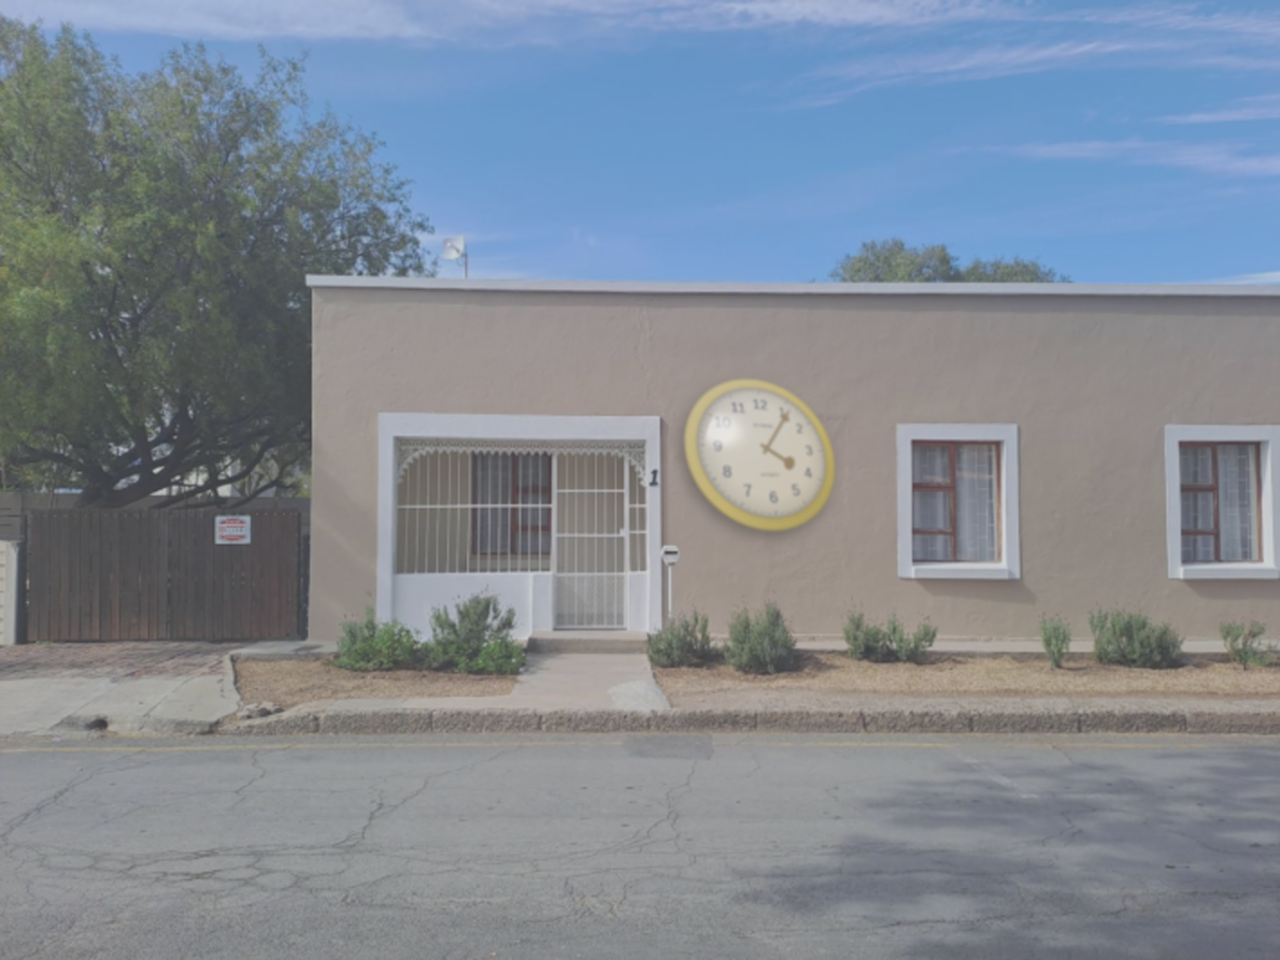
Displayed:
h=4 m=6
